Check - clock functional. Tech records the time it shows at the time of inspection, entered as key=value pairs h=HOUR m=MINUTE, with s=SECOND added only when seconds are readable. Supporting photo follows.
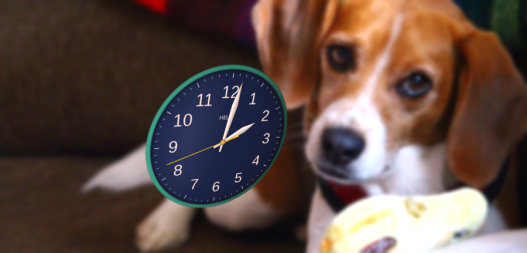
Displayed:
h=2 m=1 s=42
